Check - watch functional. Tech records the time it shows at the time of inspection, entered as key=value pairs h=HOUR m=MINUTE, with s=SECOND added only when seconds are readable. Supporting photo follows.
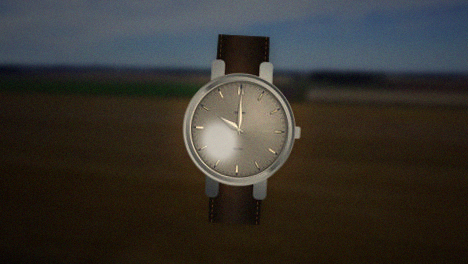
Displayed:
h=10 m=0
